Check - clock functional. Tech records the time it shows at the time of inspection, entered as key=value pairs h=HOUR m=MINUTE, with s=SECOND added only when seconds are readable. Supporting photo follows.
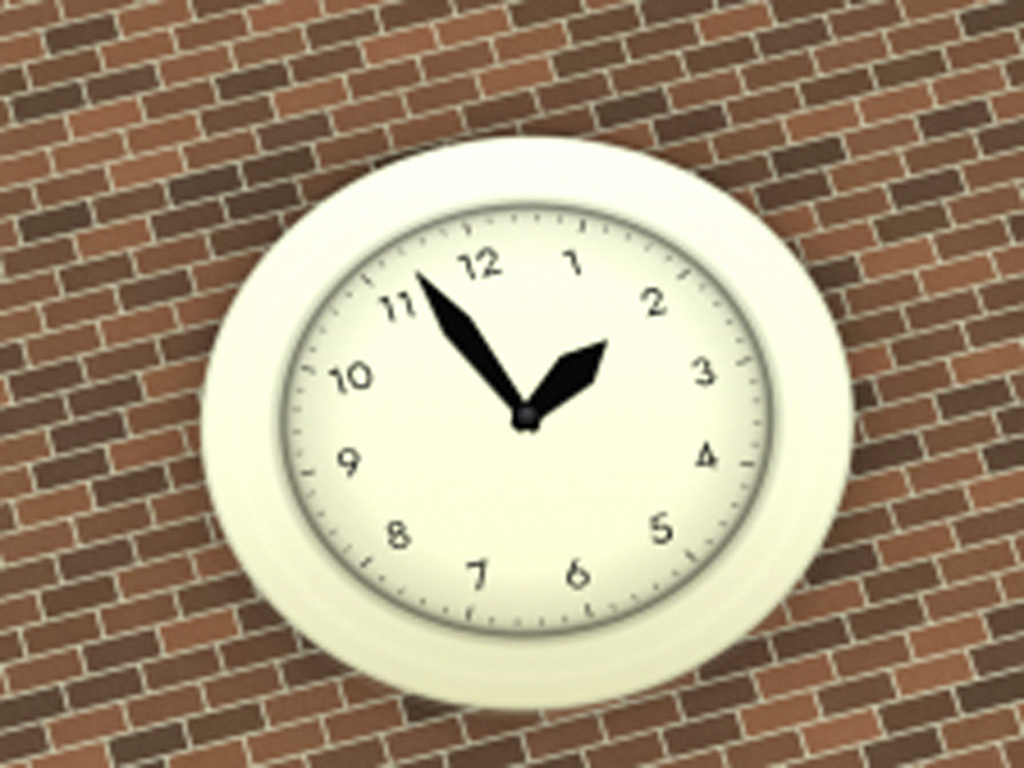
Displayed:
h=1 m=57
